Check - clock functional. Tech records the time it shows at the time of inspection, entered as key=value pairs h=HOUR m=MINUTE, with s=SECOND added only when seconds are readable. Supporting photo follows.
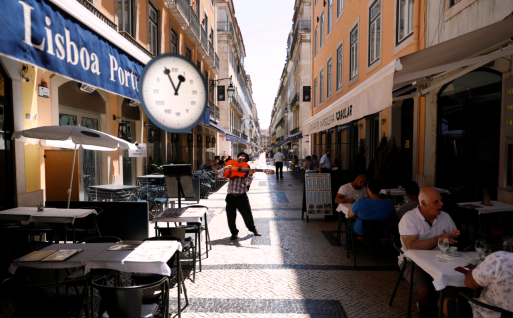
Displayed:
h=12 m=56
